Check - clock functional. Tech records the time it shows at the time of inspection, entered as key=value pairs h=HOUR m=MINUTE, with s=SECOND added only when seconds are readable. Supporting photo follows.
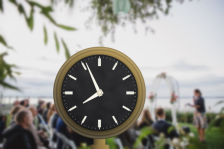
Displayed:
h=7 m=56
